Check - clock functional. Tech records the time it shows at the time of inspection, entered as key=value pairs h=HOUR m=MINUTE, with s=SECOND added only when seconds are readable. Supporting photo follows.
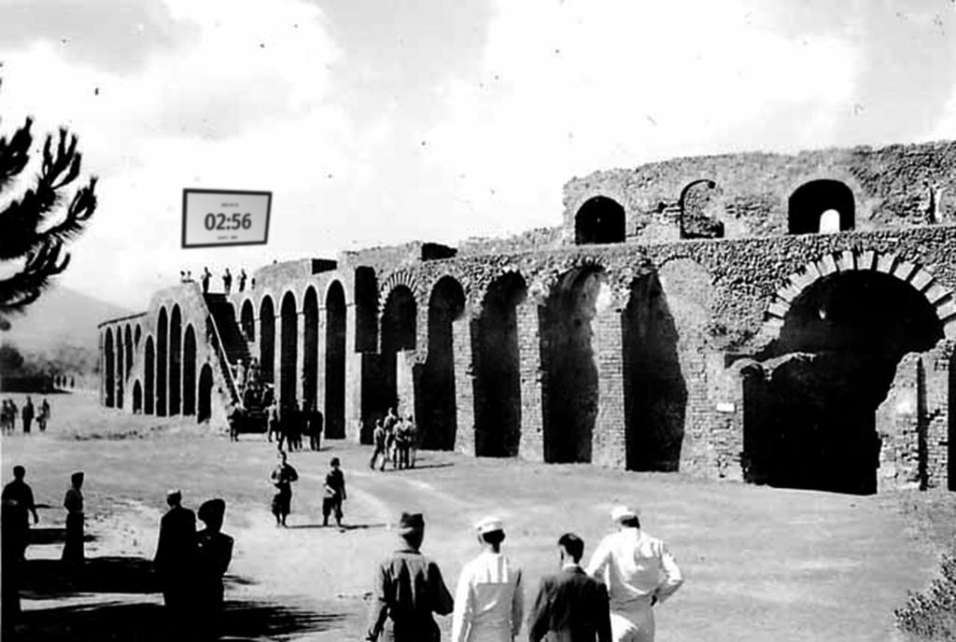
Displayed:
h=2 m=56
